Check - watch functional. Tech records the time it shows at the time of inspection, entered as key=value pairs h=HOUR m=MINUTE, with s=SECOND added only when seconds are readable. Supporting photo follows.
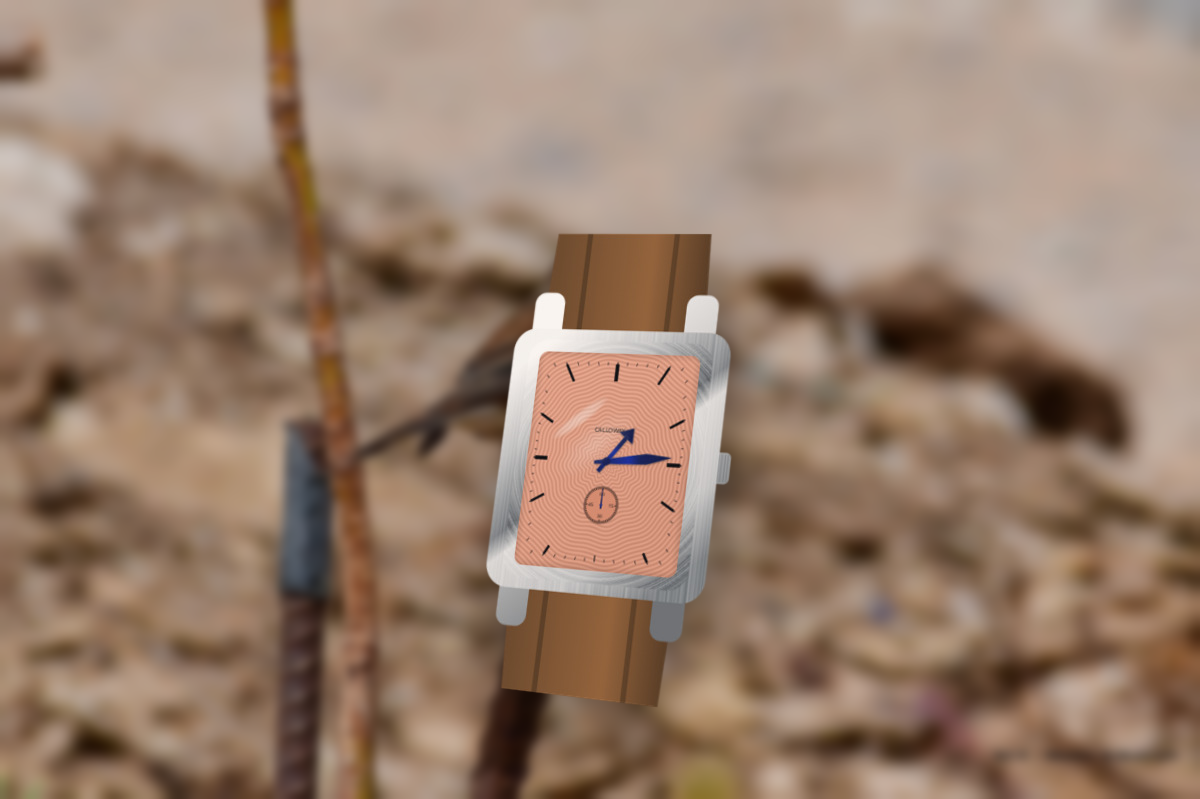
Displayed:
h=1 m=14
